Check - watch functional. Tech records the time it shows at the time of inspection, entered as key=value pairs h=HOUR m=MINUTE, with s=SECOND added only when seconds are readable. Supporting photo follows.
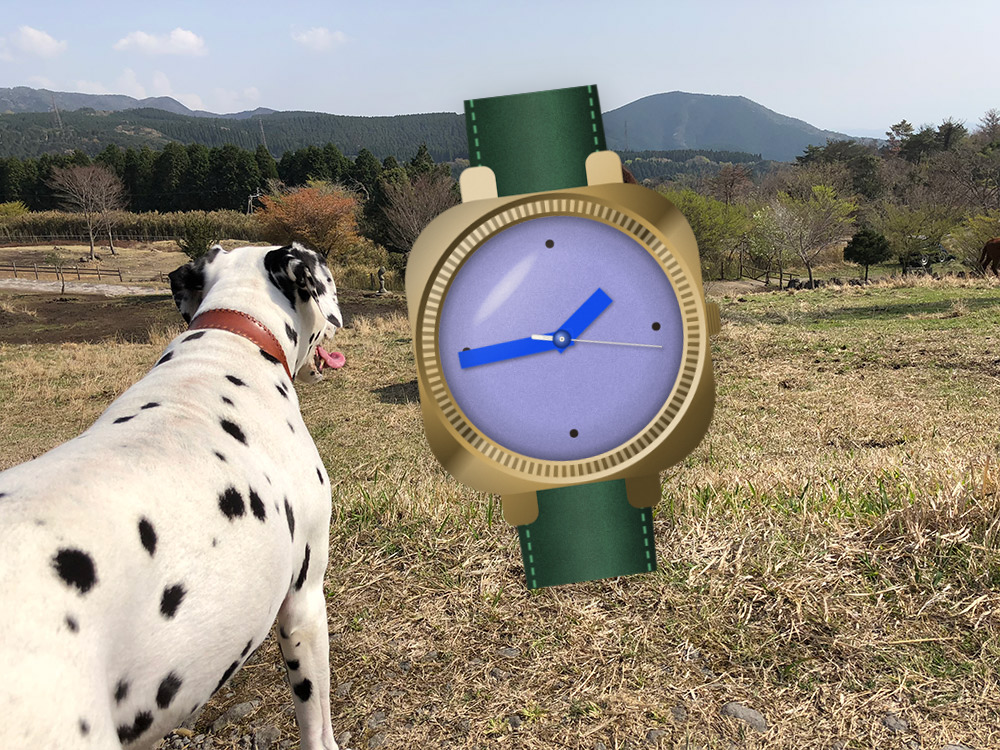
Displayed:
h=1 m=44 s=17
